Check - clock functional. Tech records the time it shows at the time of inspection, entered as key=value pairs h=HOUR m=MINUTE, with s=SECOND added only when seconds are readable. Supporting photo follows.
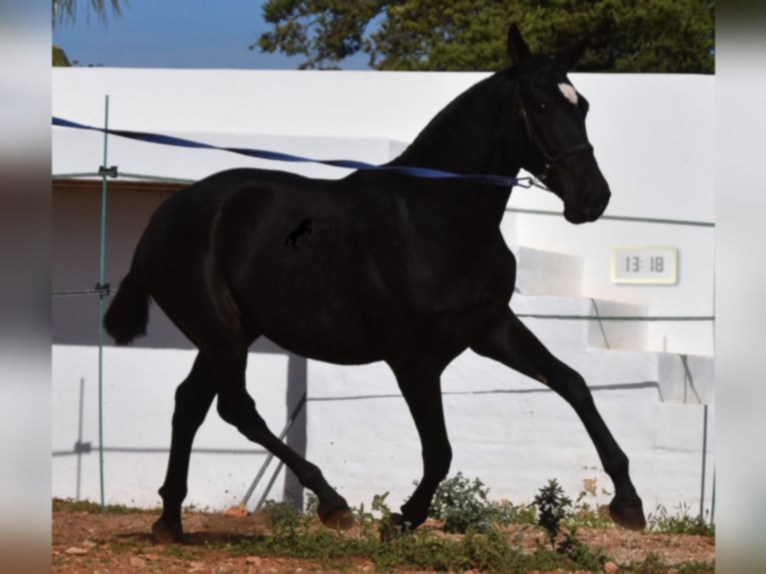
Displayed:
h=13 m=18
